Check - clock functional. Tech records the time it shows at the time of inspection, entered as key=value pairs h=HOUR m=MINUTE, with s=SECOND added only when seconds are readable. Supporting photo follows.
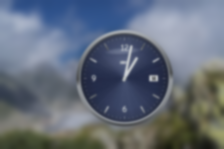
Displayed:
h=1 m=2
